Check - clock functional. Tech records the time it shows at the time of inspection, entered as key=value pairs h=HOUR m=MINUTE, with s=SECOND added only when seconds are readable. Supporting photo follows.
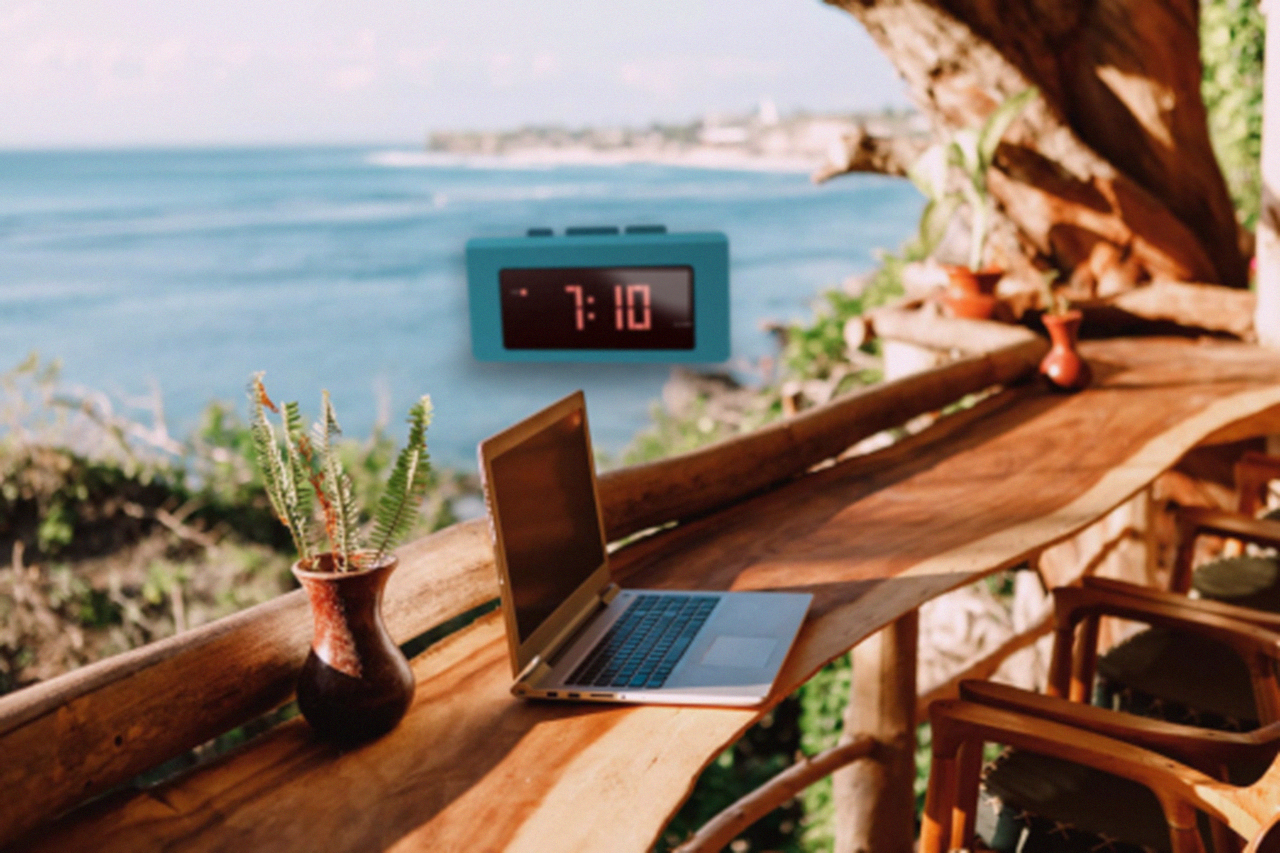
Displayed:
h=7 m=10
